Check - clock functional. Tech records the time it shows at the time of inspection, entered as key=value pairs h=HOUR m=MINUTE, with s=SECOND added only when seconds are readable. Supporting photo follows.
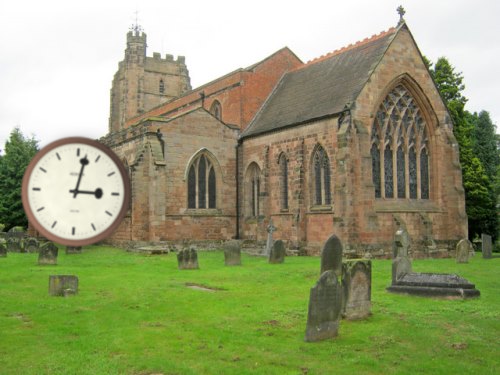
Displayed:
h=3 m=2
